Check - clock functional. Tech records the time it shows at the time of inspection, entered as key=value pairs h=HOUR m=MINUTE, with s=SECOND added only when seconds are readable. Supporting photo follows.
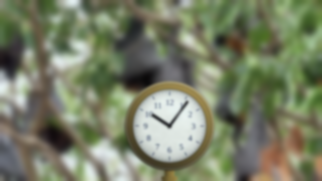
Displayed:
h=10 m=6
